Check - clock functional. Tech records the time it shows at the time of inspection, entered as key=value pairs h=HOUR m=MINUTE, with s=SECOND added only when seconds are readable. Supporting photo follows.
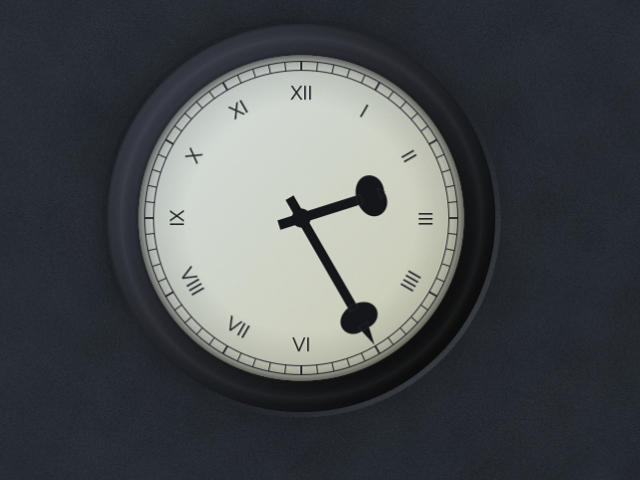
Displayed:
h=2 m=25
